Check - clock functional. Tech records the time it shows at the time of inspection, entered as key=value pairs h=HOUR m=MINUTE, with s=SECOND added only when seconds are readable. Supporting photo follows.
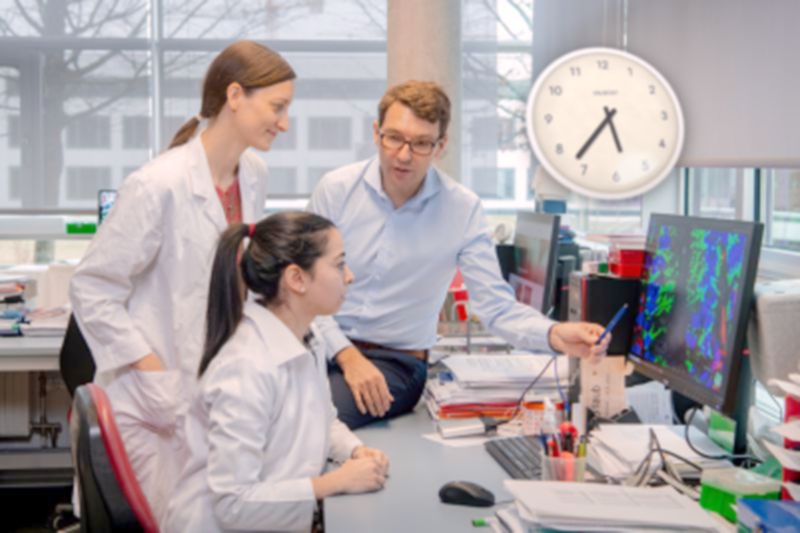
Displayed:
h=5 m=37
